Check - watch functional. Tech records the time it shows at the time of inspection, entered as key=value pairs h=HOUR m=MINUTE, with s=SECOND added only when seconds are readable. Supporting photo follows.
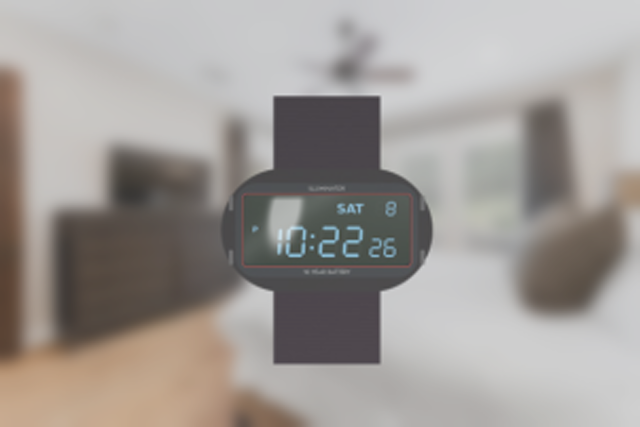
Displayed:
h=10 m=22 s=26
